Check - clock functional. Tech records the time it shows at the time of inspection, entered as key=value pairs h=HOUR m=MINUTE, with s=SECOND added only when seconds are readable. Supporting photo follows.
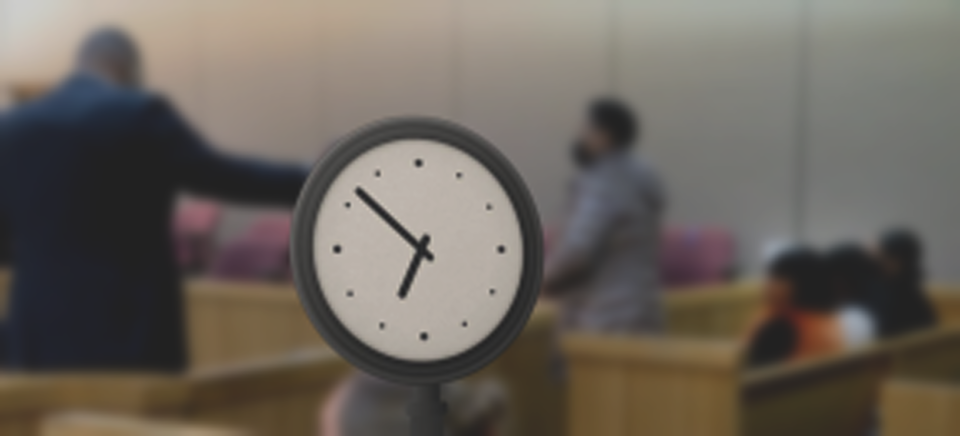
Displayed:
h=6 m=52
